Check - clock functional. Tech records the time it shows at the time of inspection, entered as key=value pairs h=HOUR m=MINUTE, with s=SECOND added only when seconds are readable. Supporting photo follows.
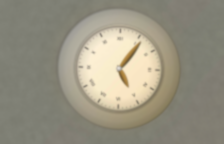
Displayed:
h=5 m=6
